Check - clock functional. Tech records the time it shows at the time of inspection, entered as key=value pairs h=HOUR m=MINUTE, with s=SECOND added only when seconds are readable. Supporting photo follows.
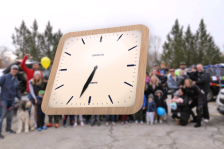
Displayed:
h=6 m=33
